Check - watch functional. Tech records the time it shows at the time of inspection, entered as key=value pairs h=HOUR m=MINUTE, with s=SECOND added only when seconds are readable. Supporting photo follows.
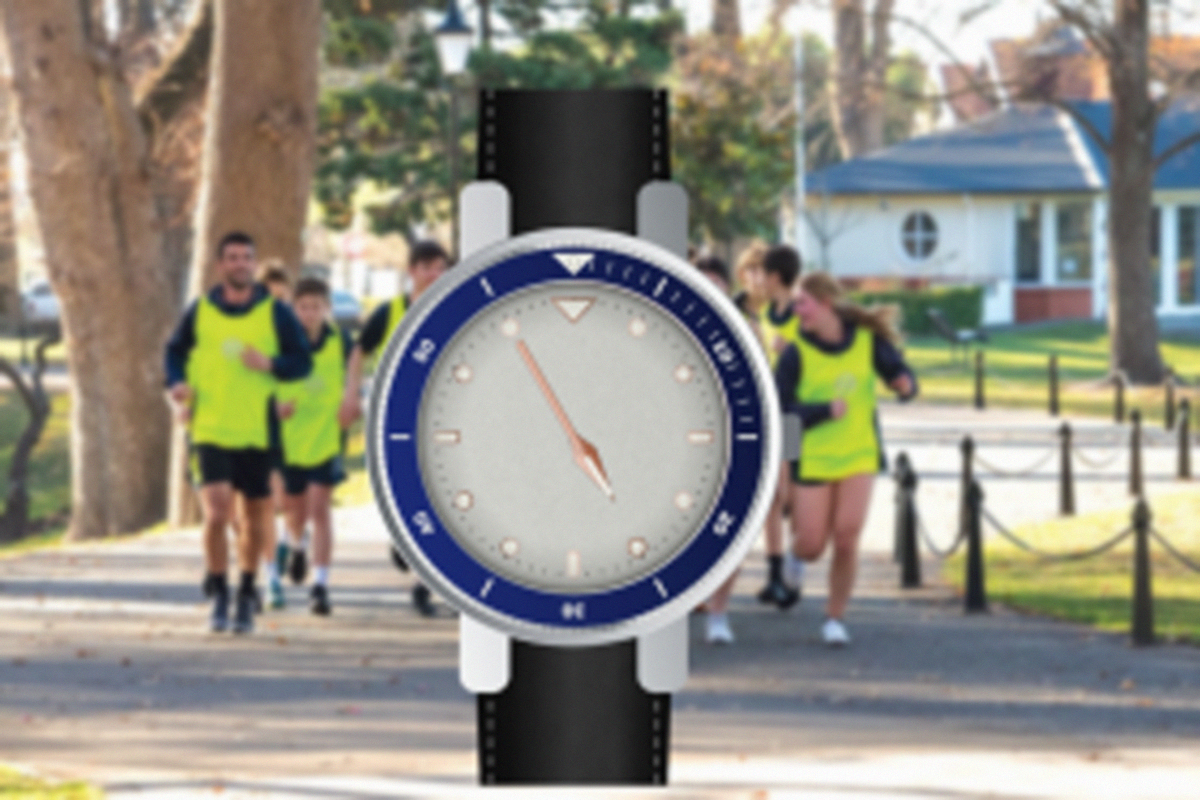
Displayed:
h=4 m=55
